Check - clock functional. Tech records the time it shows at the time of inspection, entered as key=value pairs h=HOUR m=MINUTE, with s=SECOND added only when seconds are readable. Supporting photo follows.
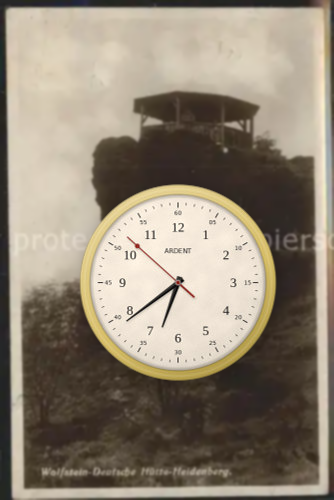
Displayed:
h=6 m=38 s=52
